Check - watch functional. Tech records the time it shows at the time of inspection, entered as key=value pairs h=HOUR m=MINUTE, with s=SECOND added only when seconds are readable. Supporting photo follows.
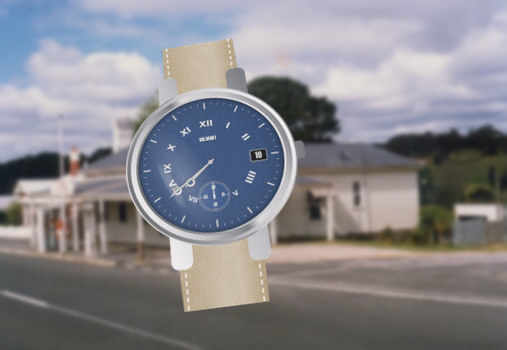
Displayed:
h=7 m=39
